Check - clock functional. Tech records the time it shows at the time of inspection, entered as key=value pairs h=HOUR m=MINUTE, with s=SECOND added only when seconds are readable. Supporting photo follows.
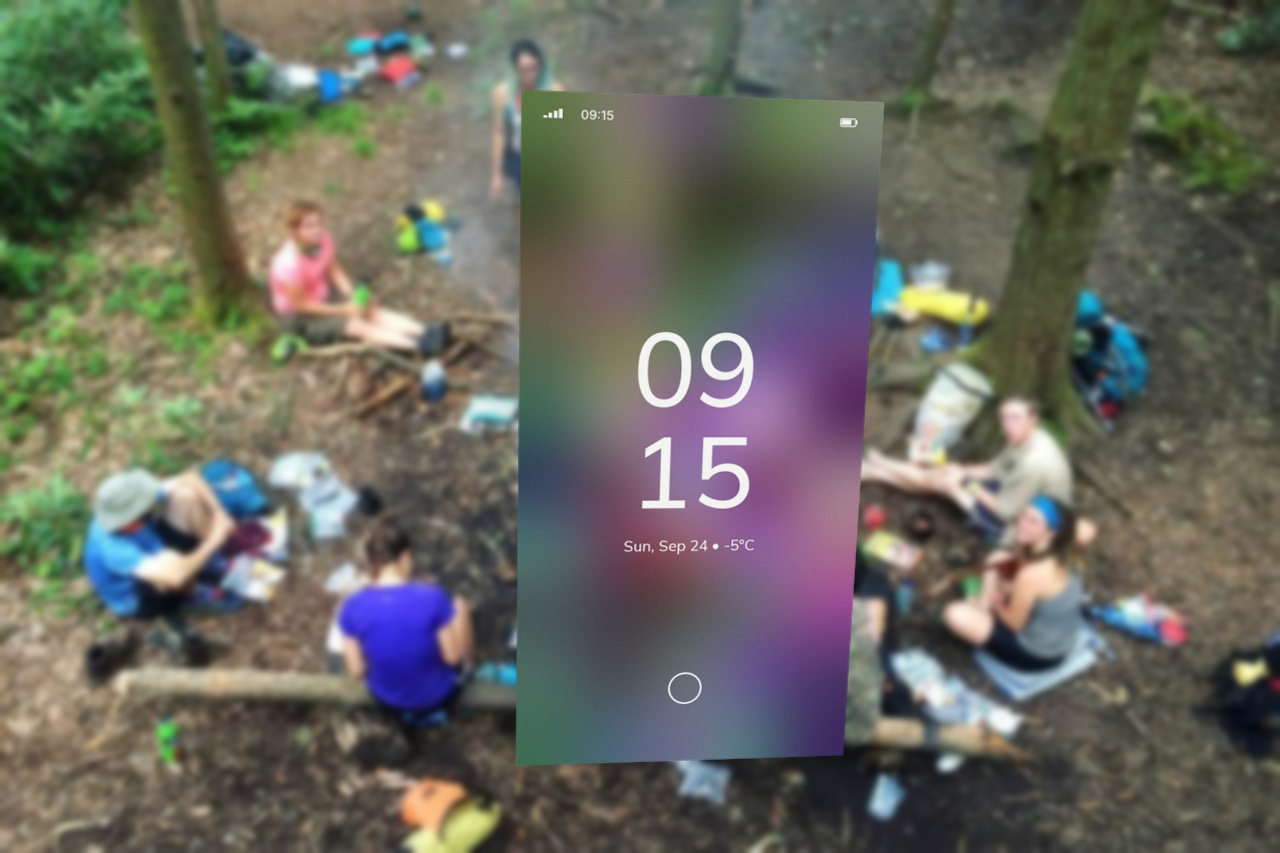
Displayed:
h=9 m=15
